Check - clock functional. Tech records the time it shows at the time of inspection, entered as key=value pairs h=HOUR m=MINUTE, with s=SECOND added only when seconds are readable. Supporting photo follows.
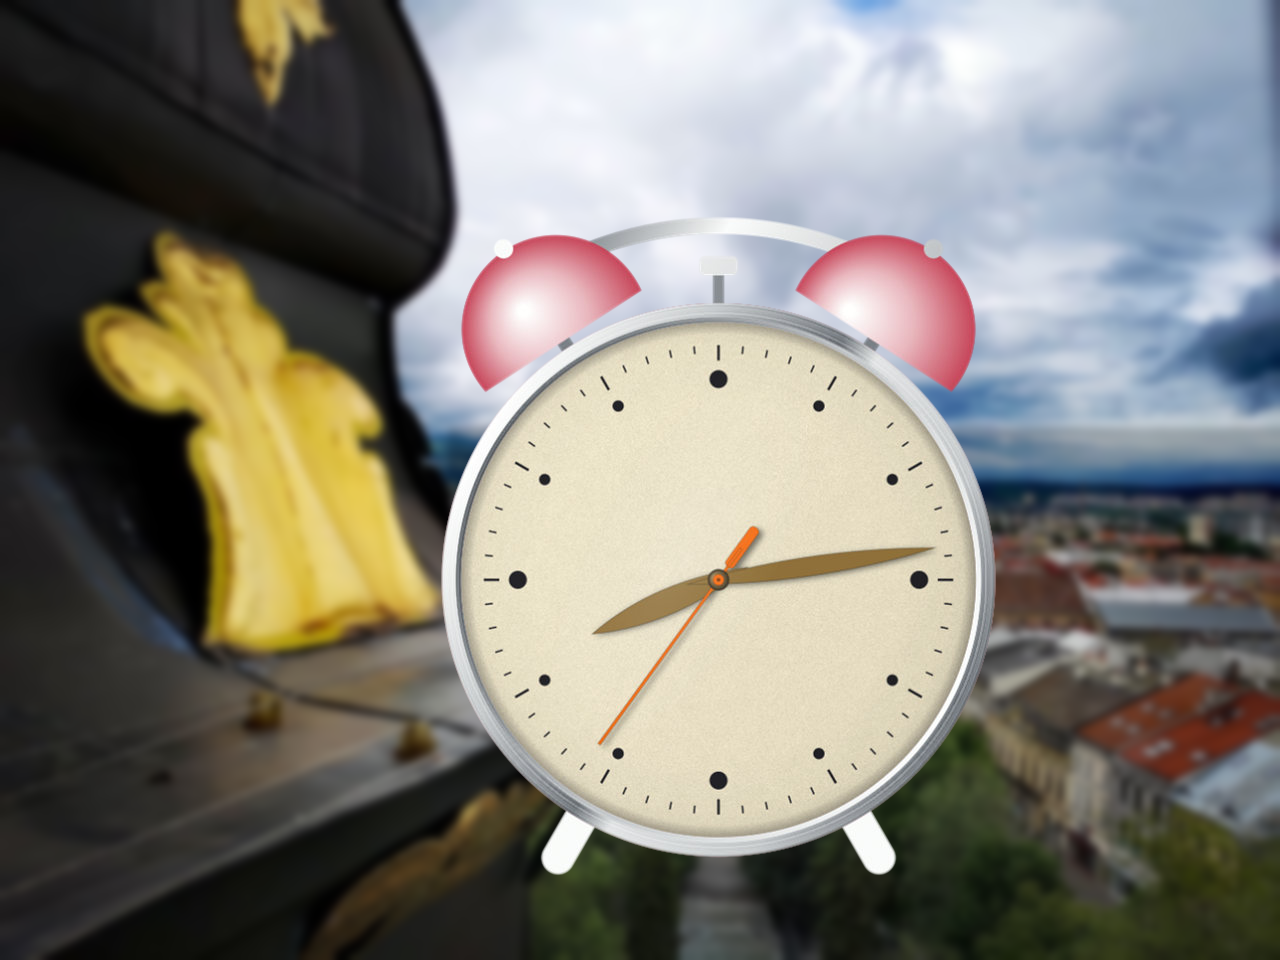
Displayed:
h=8 m=13 s=36
